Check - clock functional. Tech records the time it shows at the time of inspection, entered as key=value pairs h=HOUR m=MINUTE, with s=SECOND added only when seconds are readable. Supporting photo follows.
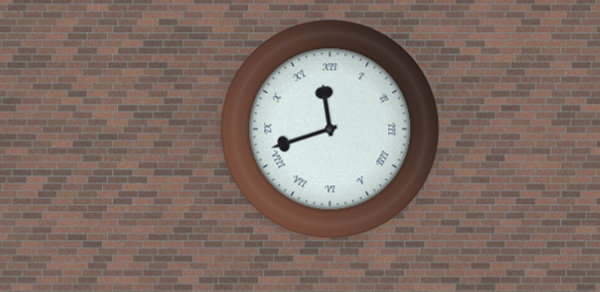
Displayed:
h=11 m=42
